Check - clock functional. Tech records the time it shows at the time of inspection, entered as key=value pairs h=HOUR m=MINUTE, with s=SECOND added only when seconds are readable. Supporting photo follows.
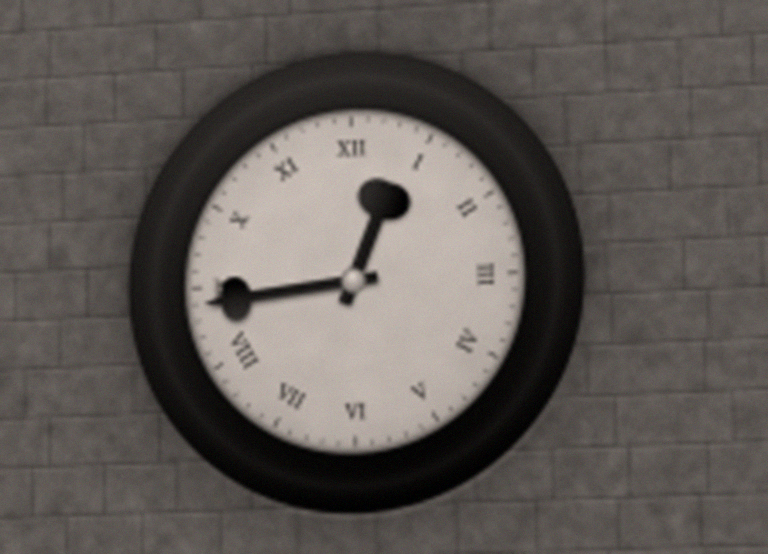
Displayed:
h=12 m=44
